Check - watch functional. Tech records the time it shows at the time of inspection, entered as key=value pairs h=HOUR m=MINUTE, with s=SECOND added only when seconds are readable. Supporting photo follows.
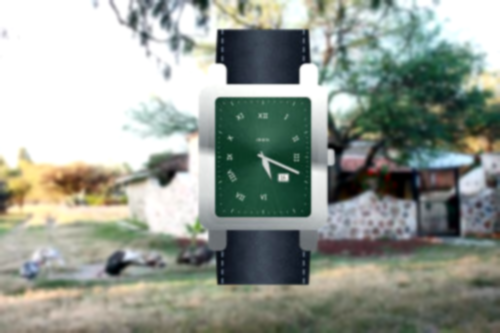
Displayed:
h=5 m=19
